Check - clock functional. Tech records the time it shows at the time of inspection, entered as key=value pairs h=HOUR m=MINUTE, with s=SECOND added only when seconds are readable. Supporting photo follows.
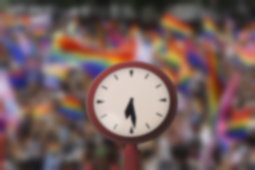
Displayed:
h=6 m=29
